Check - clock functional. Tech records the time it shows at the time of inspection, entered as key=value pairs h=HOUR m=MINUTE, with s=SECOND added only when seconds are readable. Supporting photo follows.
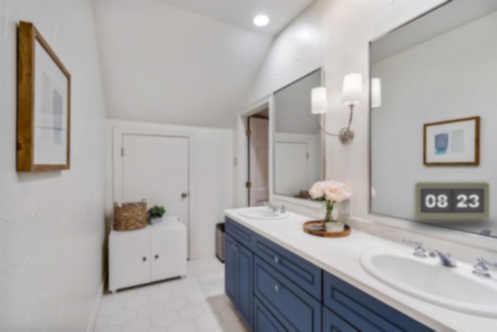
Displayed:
h=8 m=23
